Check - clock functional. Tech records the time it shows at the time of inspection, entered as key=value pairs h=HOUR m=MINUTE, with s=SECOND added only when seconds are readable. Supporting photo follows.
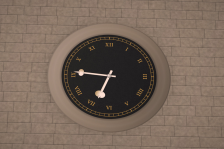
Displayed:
h=6 m=46
